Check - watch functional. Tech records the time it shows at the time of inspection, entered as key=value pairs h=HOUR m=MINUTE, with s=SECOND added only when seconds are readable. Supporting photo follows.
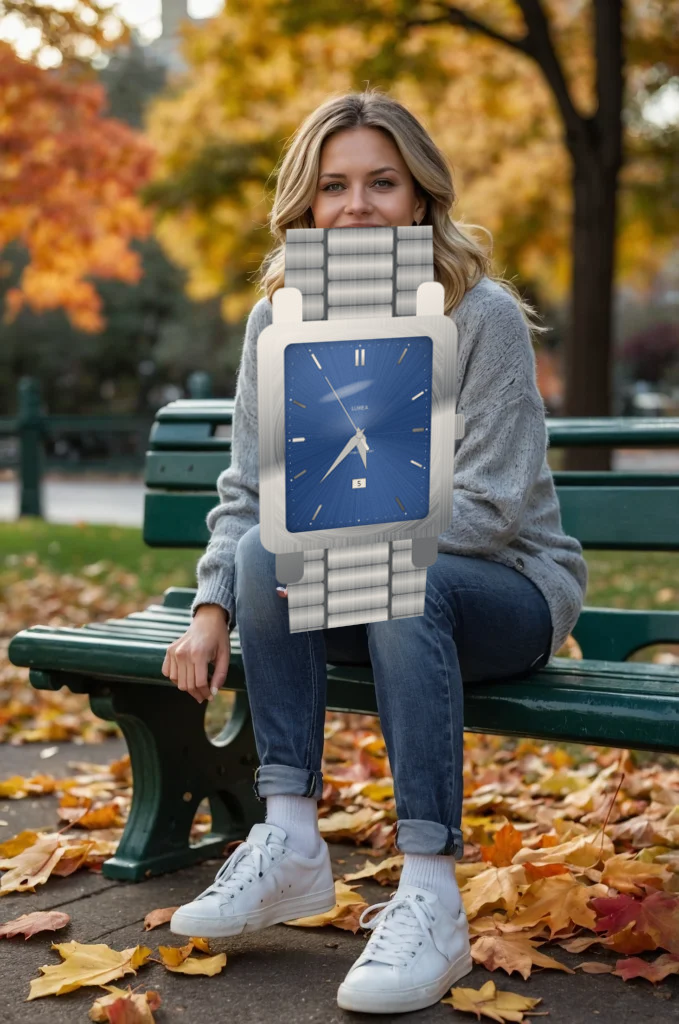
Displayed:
h=5 m=36 s=55
